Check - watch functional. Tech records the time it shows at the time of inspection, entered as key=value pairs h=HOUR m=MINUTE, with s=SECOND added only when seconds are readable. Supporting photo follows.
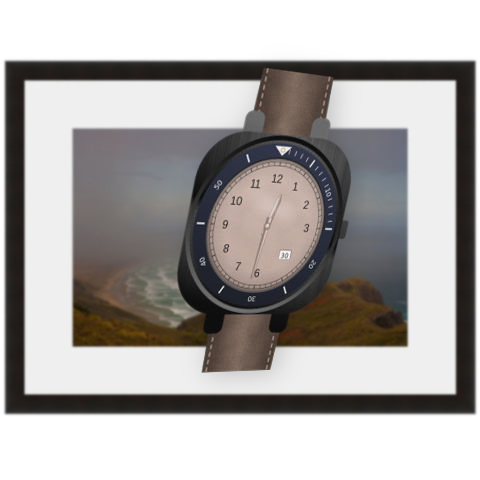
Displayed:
h=12 m=31
